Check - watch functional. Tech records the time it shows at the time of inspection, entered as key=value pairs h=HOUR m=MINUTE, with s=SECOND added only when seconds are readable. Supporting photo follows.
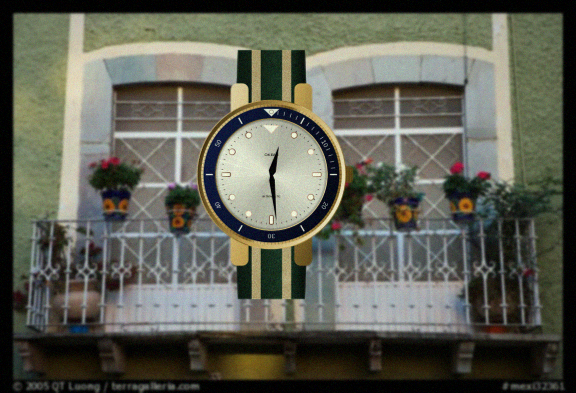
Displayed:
h=12 m=29
